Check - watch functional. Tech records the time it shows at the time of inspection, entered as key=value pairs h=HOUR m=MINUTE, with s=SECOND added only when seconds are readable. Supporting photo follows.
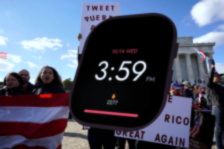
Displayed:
h=3 m=59
